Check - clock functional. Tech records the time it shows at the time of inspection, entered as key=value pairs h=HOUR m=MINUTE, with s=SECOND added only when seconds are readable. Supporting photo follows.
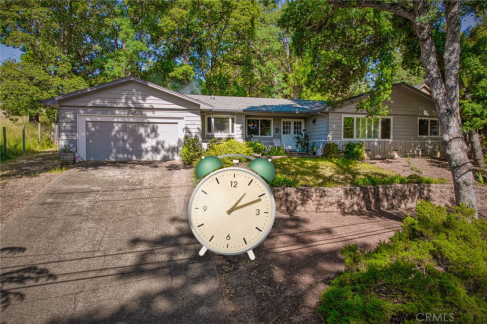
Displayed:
h=1 m=11
